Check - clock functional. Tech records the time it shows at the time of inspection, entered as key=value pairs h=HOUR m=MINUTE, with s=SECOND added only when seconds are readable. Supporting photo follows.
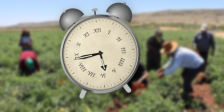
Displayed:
h=5 m=44
